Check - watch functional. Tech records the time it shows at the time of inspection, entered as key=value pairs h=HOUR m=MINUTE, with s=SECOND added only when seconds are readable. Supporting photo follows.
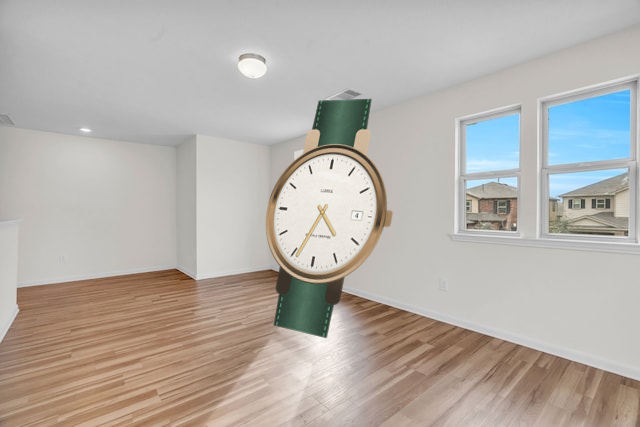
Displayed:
h=4 m=34
